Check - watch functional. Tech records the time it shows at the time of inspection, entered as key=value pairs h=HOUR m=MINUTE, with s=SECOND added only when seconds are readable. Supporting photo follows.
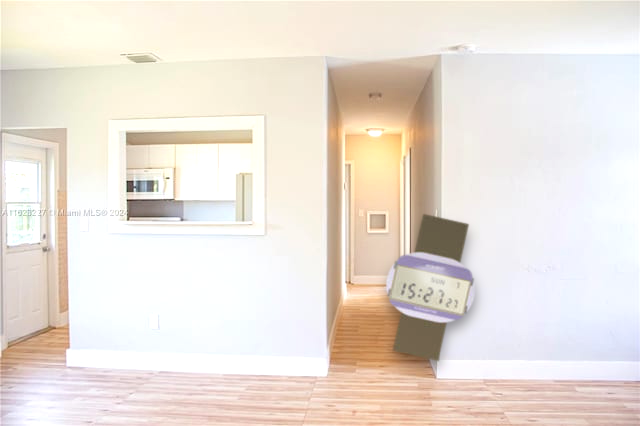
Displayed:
h=15 m=27 s=27
